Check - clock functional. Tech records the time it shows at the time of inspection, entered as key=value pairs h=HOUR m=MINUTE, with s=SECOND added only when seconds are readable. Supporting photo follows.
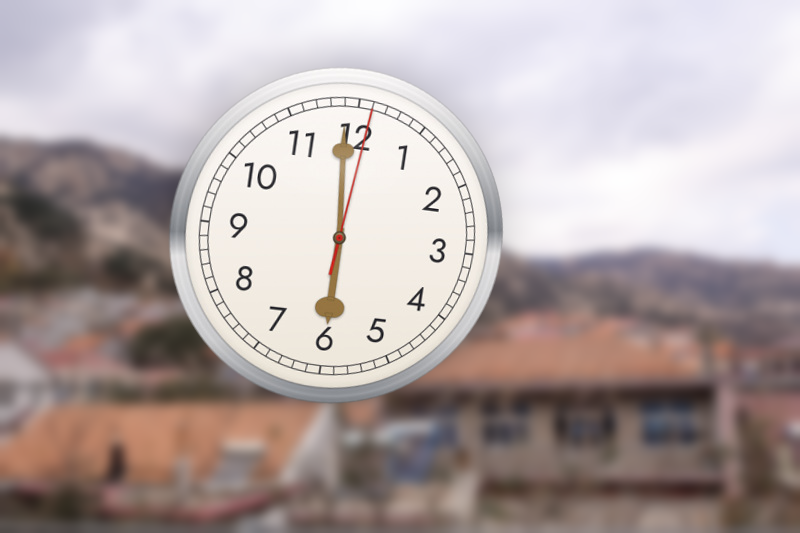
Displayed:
h=5 m=59 s=1
